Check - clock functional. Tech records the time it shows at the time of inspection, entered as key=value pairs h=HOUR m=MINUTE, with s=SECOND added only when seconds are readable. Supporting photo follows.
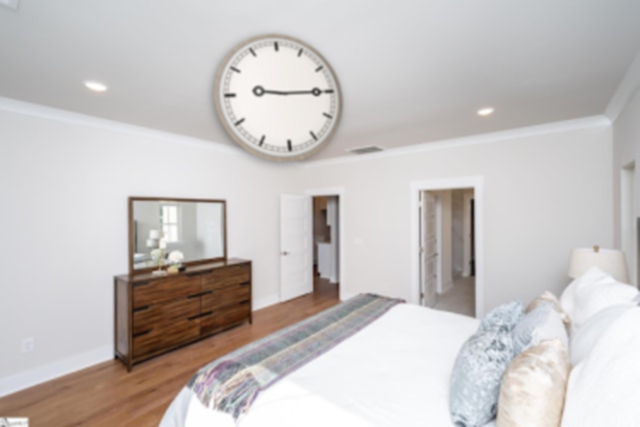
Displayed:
h=9 m=15
